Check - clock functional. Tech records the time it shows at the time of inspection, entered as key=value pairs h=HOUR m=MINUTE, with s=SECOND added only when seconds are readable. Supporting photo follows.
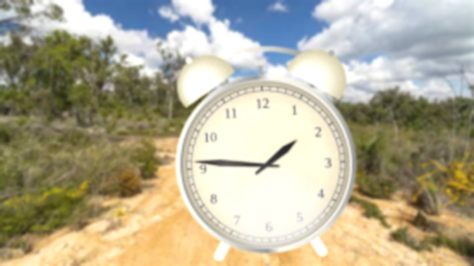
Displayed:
h=1 m=46
